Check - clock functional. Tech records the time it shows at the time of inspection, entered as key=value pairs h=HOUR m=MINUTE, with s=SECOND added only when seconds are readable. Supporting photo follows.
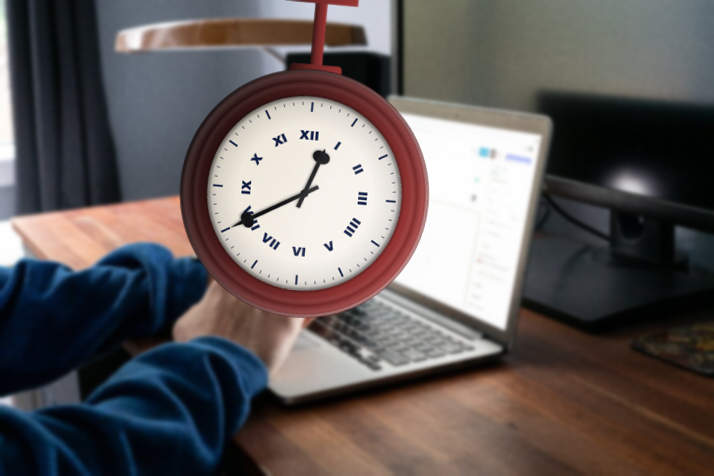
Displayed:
h=12 m=40
